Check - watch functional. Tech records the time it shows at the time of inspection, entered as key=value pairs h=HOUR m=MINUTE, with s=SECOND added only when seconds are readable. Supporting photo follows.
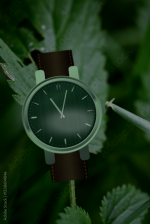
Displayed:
h=11 m=3
